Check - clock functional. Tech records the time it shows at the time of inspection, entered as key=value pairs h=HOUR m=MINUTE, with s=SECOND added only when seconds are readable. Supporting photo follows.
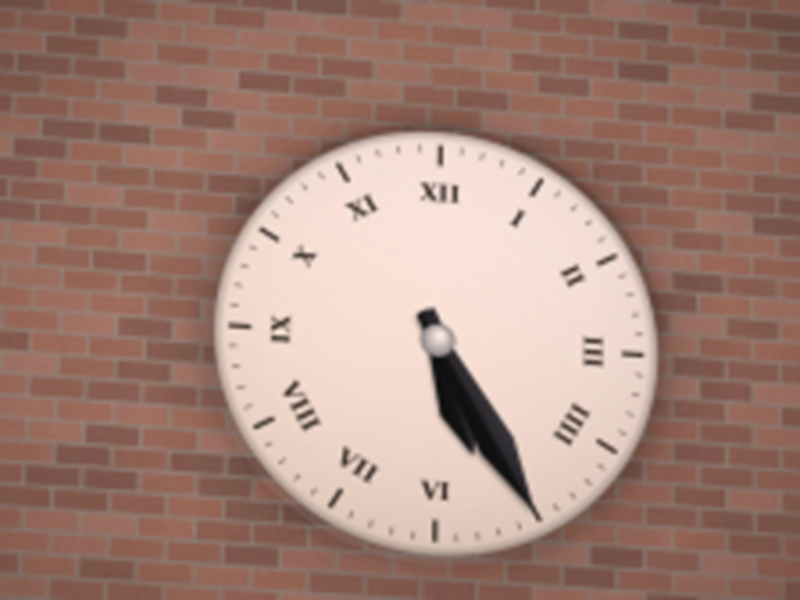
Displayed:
h=5 m=25
